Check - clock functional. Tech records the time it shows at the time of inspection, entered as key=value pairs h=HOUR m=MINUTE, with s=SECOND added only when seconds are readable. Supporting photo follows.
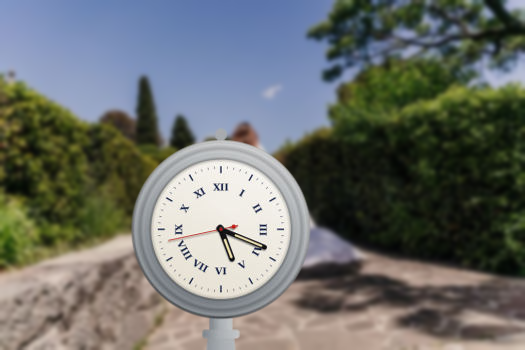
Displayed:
h=5 m=18 s=43
